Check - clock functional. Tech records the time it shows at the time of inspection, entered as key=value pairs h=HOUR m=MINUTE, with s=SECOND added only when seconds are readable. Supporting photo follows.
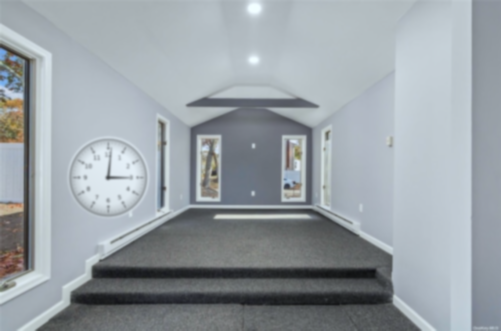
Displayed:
h=3 m=1
